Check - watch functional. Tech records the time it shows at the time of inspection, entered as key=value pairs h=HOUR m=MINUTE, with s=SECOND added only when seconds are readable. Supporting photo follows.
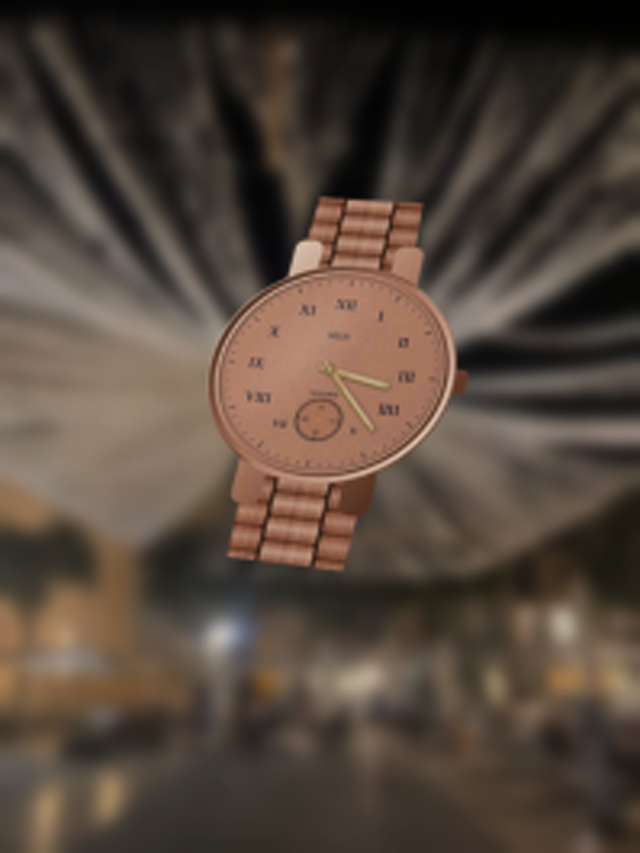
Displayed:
h=3 m=23
